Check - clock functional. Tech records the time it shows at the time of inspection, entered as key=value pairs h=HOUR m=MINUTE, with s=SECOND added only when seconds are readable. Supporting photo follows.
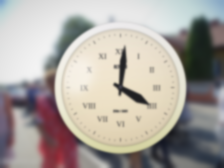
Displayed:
h=4 m=1
